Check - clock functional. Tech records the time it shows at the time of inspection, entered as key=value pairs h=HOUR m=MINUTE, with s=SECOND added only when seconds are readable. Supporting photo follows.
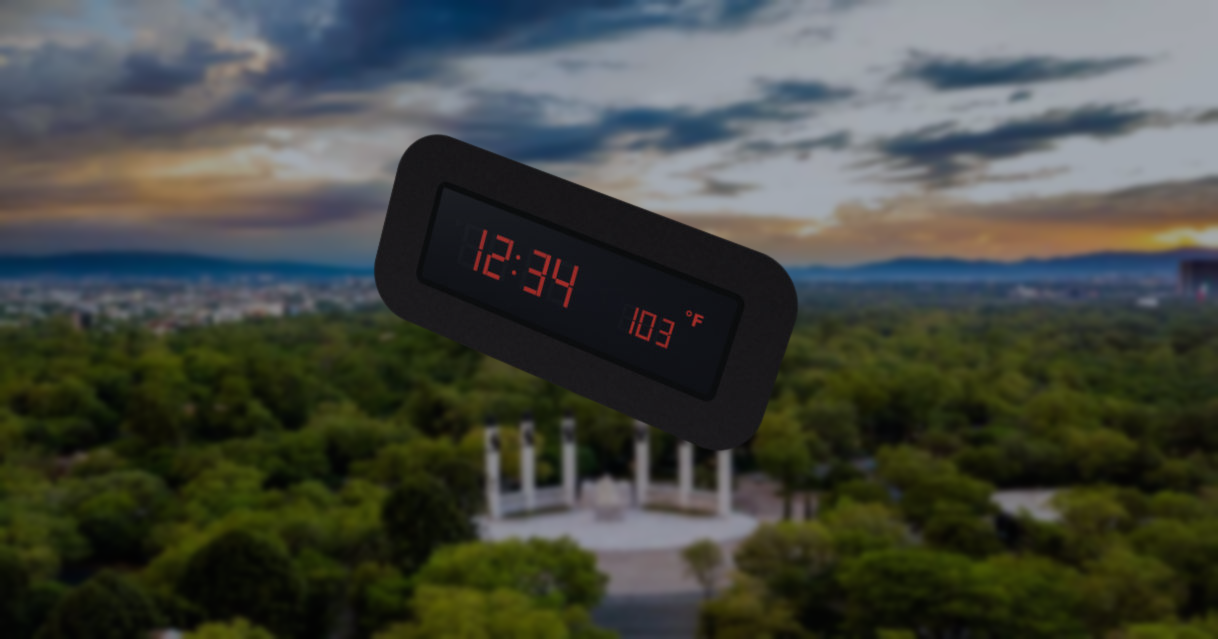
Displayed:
h=12 m=34
